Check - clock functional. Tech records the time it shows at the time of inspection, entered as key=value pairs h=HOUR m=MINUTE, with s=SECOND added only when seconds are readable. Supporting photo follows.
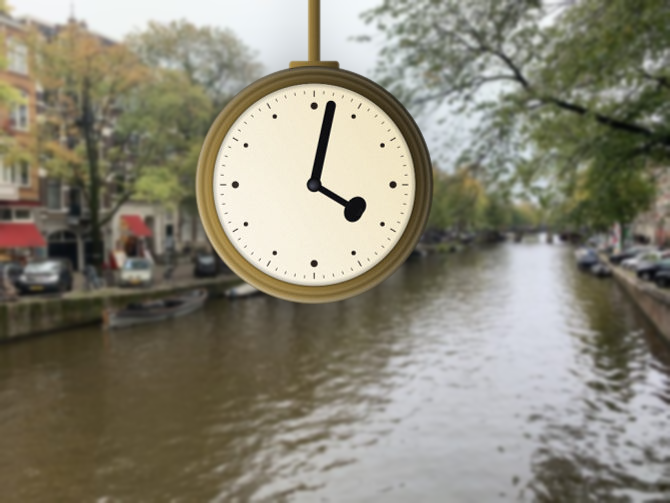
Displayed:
h=4 m=2
